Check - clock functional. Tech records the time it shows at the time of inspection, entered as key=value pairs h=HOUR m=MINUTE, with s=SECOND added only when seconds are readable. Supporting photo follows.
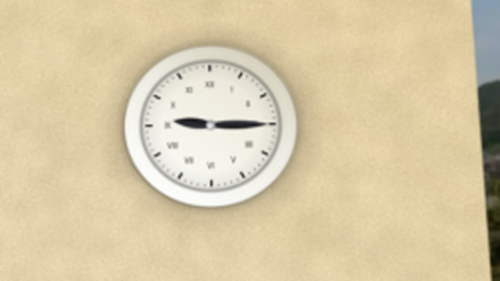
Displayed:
h=9 m=15
